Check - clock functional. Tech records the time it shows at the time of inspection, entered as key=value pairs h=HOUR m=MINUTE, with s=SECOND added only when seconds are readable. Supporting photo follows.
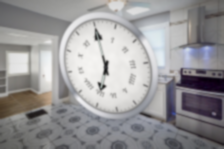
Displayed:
h=7 m=0
